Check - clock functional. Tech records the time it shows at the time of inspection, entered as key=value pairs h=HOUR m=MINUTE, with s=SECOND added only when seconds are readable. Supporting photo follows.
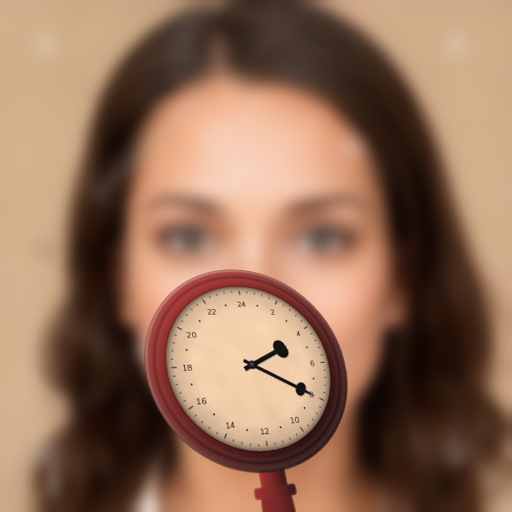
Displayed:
h=4 m=20
